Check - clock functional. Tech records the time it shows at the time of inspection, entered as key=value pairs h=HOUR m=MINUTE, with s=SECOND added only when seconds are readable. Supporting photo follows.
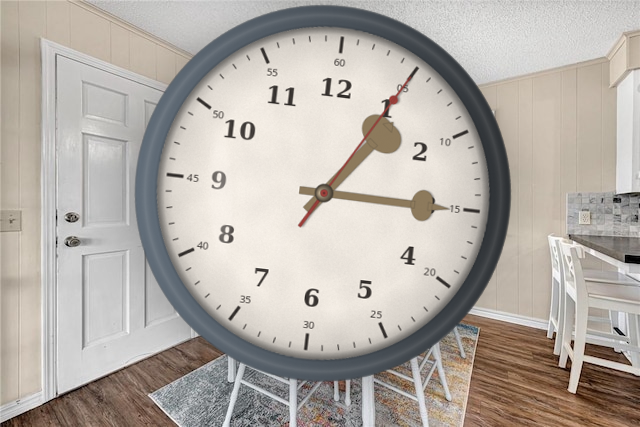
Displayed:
h=1 m=15 s=5
